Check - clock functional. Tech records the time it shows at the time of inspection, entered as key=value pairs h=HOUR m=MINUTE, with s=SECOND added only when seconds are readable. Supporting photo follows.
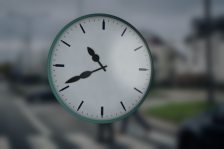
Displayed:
h=10 m=41
